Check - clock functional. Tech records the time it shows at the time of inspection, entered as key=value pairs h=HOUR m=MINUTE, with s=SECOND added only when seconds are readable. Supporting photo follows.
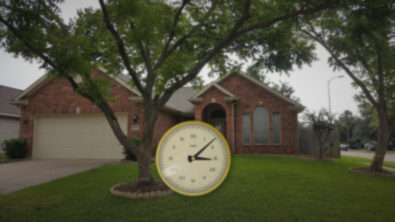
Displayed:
h=3 m=8
